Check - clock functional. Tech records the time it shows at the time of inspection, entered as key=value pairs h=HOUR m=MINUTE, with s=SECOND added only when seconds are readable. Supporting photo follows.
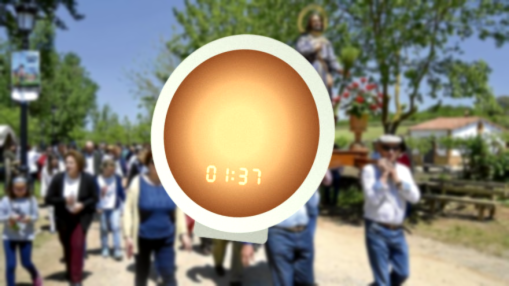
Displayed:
h=1 m=37
